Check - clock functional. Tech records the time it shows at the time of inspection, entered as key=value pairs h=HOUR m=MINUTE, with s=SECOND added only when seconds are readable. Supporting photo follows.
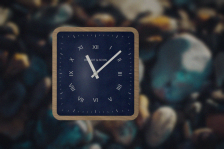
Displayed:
h=11 m=8
